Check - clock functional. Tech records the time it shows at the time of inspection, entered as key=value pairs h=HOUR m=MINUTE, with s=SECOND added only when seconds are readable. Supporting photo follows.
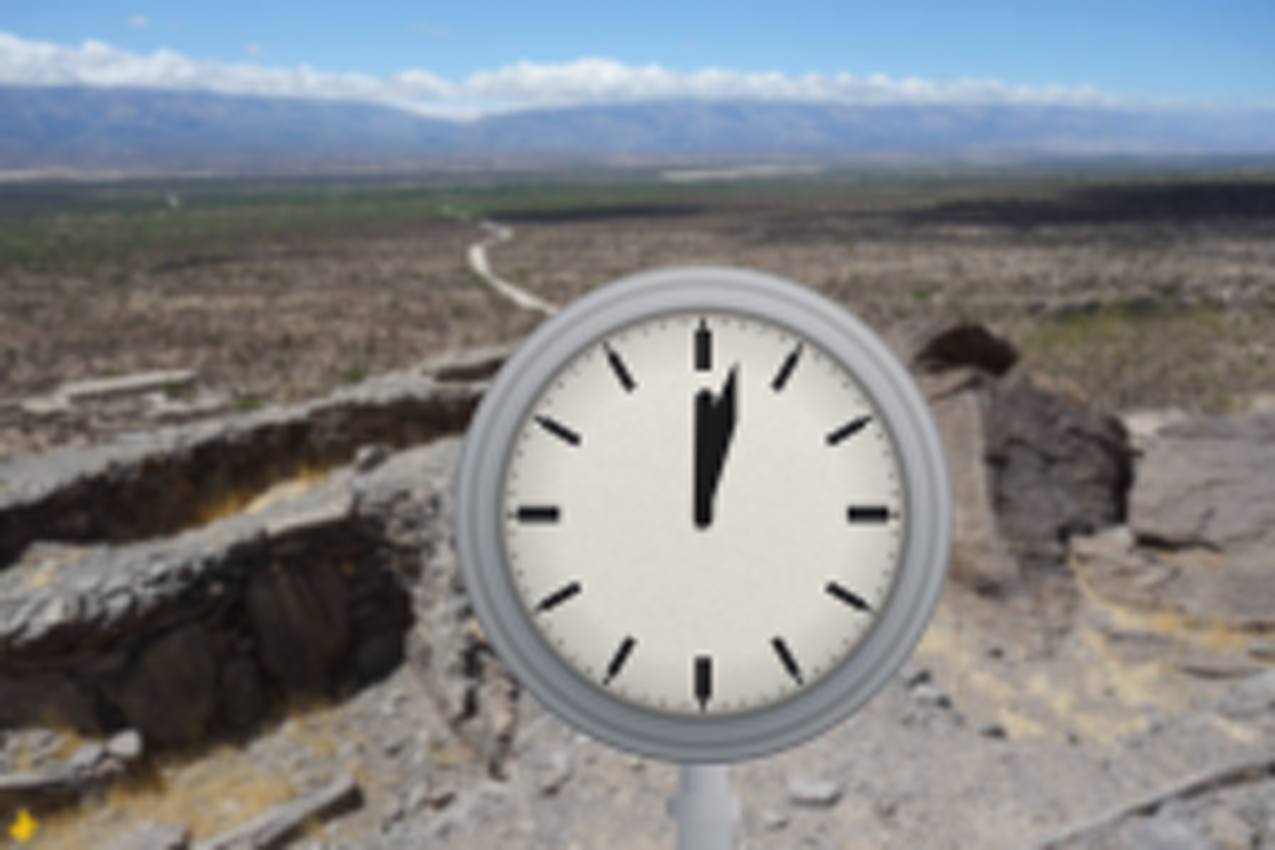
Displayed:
h=12 m=2
